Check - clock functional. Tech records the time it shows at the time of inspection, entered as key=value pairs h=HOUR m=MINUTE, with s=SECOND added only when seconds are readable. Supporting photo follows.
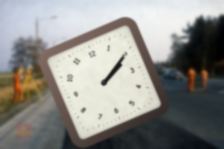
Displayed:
h=2 m=10
